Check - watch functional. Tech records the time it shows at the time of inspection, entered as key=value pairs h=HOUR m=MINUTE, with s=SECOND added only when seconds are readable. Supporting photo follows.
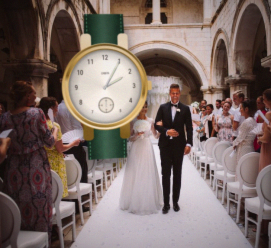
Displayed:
h=2 m=5
